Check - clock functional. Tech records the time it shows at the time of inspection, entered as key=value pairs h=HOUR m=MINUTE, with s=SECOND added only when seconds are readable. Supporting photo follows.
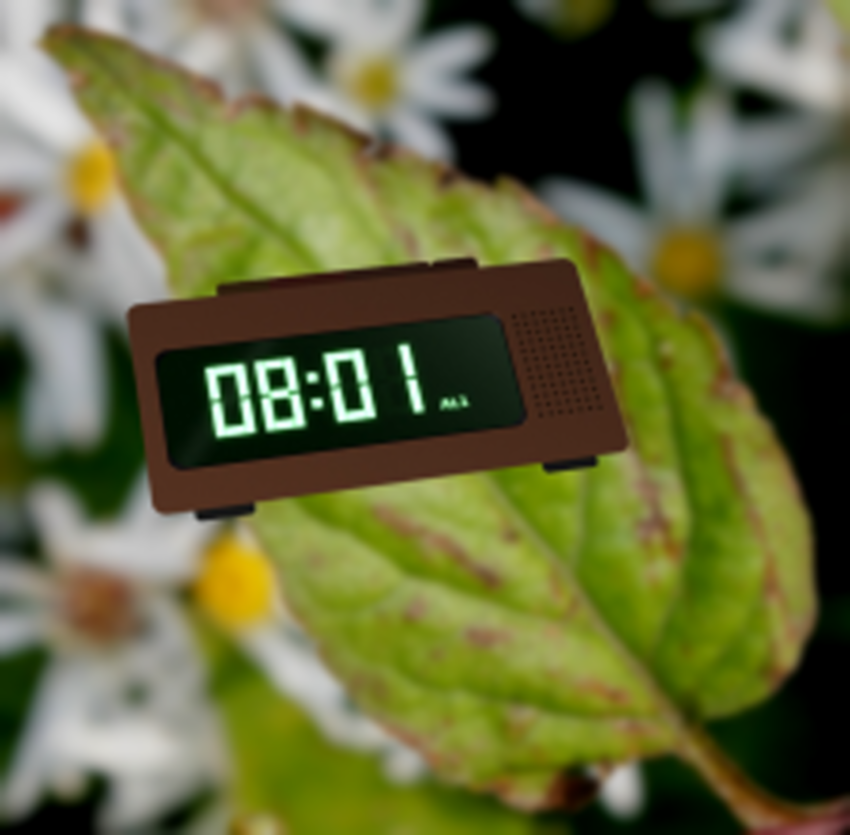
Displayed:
h=8 m=1
